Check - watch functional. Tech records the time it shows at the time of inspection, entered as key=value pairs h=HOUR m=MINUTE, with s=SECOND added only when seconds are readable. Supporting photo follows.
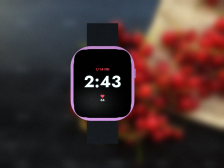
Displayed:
h=2 m=43
